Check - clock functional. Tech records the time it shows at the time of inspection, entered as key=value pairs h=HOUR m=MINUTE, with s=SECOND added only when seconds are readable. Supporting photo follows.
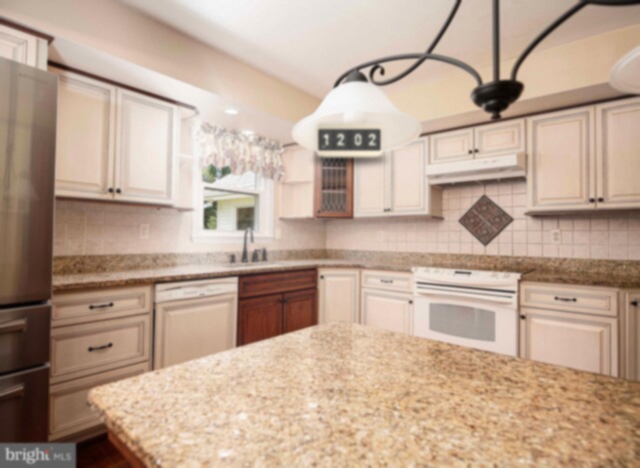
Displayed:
h=12 m=2
